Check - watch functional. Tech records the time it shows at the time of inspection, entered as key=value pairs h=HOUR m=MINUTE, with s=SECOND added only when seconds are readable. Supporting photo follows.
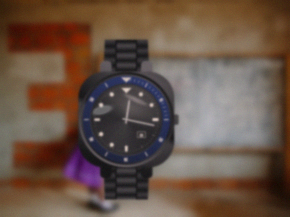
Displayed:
h=12 m=17
